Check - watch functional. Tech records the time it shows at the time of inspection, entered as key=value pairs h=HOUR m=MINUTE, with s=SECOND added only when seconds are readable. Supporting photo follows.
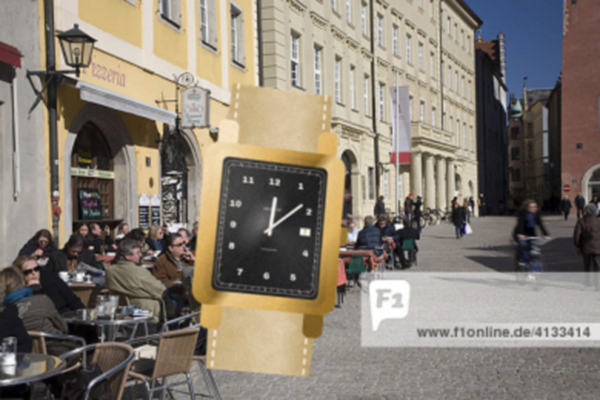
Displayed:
h=12 m=8
